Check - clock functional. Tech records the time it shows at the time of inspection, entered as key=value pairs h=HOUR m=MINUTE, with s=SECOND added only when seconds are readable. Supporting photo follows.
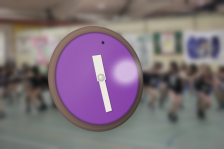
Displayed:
h=11 m=27
